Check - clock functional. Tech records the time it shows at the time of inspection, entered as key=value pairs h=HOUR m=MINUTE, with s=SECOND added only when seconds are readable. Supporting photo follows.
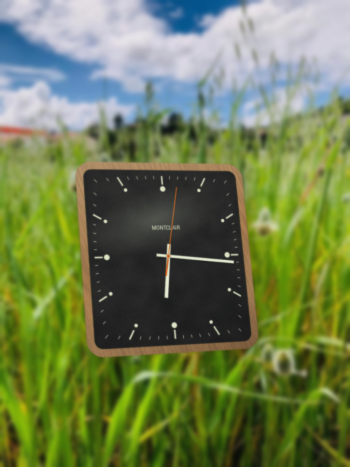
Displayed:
h=6 m=16 s=2
